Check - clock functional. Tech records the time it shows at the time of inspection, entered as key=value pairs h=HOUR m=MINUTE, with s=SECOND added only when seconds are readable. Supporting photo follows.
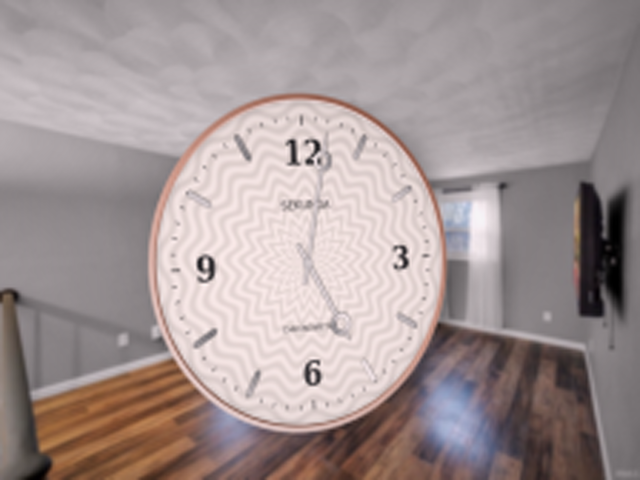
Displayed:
h=5 m=2
